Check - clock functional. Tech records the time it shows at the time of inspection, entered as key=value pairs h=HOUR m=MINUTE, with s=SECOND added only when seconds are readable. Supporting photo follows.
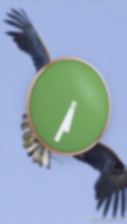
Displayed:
h=6 m=35
